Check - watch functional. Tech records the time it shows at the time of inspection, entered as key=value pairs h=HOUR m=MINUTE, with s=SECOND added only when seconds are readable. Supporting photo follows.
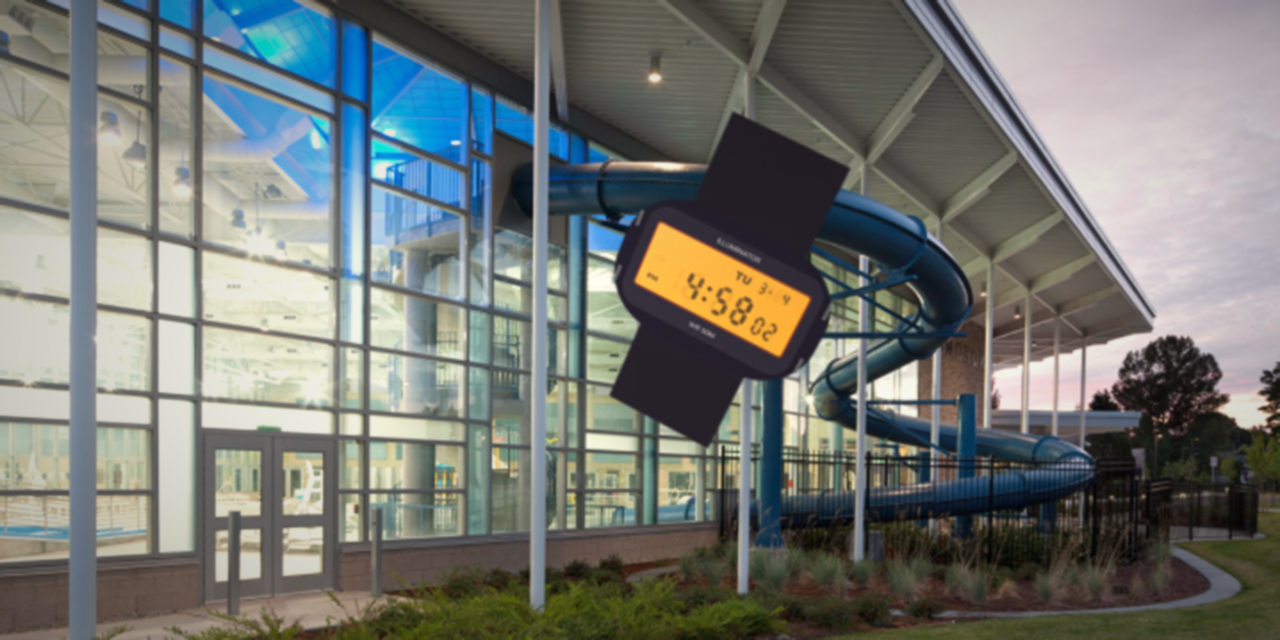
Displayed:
h=4 m=58 s=2
